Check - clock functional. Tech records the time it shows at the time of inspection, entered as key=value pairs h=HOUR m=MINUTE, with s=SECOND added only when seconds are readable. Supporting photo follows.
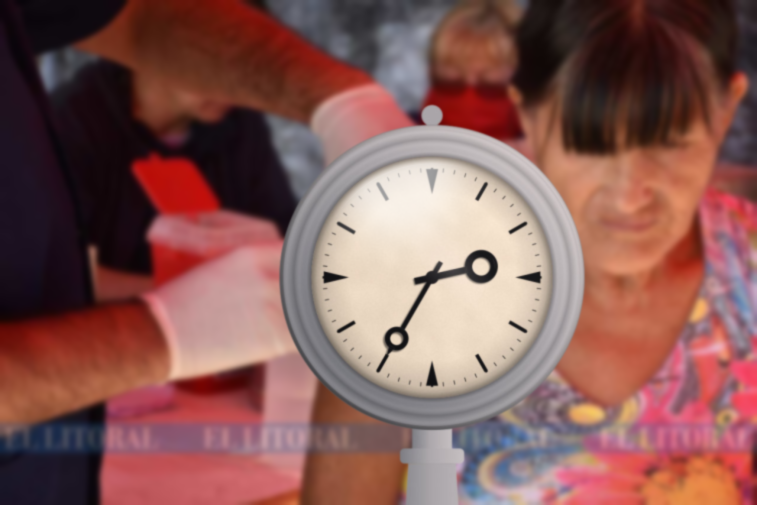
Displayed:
h=2 m=35
